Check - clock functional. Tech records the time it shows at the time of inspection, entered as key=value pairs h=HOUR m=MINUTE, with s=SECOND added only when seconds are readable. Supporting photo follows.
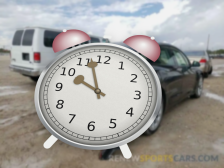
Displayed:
h=9 m=57
